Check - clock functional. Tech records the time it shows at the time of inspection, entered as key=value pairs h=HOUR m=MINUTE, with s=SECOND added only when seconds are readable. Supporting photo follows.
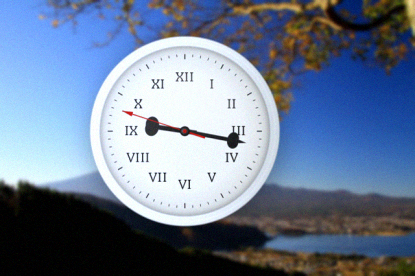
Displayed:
h=9 m=16 s=48
